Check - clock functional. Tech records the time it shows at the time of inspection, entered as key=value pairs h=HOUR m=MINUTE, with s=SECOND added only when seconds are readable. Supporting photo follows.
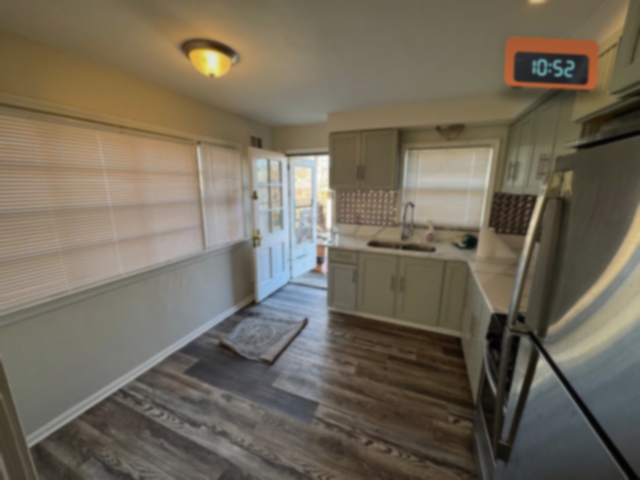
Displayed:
h=10 m=52
